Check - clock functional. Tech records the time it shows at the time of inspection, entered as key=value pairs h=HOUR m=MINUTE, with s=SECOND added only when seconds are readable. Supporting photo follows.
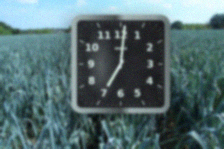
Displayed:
h=7 m=1
